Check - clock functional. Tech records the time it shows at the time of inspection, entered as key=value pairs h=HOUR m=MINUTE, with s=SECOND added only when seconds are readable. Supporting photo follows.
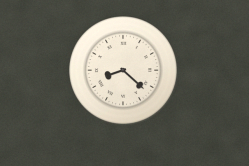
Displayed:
h=8 m=22
